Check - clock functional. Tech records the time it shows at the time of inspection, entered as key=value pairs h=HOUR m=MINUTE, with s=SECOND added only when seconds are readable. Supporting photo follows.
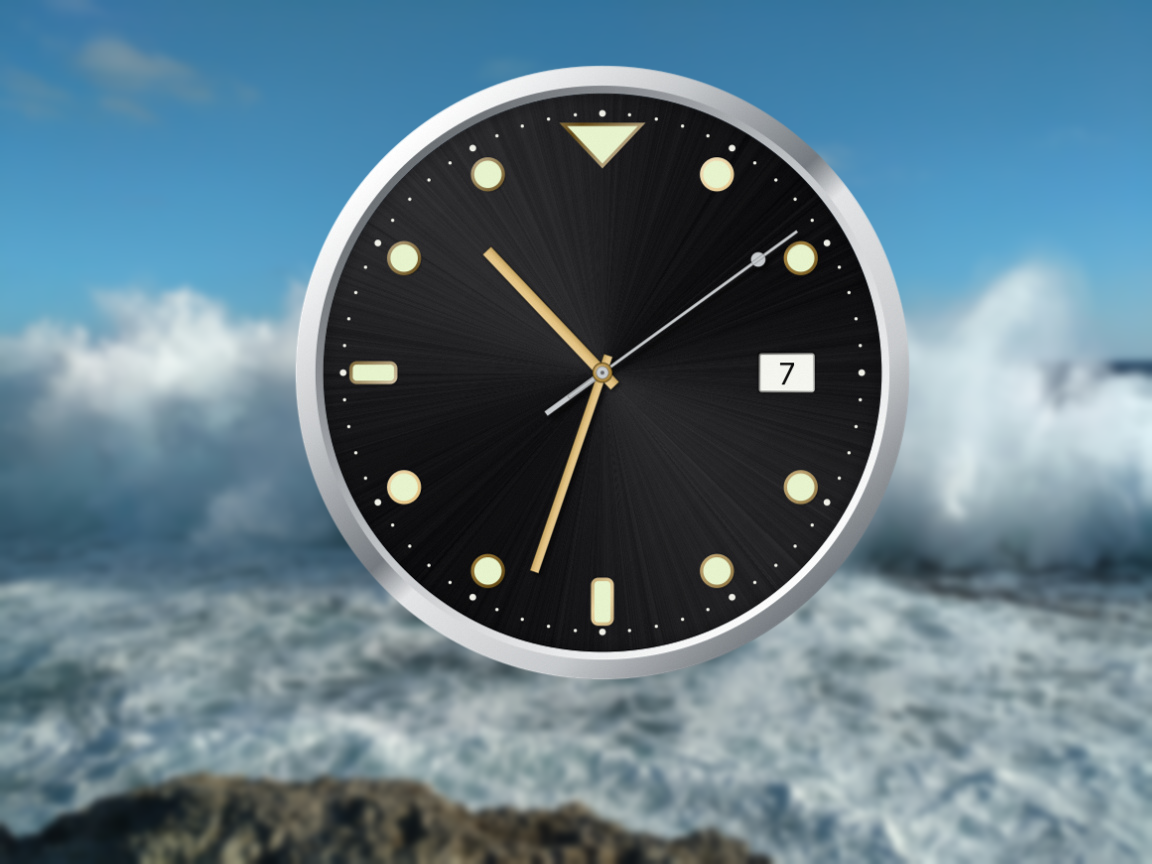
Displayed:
h=10 m=33 s=9
